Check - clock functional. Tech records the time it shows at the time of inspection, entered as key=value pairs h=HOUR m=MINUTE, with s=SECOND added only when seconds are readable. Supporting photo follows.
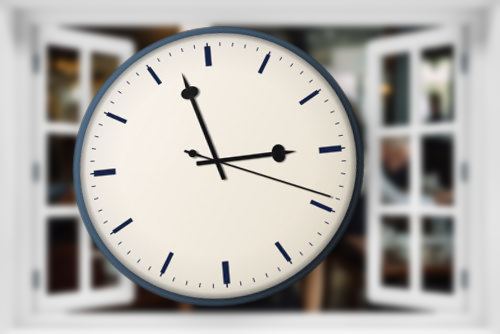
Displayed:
h=2 m=57 s=19
